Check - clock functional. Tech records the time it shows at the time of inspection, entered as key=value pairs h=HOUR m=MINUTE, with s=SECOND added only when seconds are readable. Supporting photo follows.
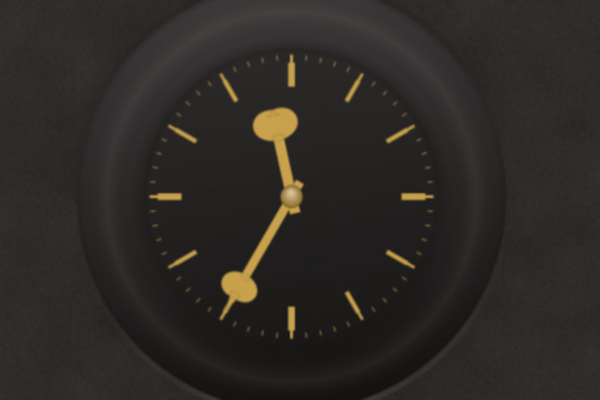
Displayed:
h=11 m=35
